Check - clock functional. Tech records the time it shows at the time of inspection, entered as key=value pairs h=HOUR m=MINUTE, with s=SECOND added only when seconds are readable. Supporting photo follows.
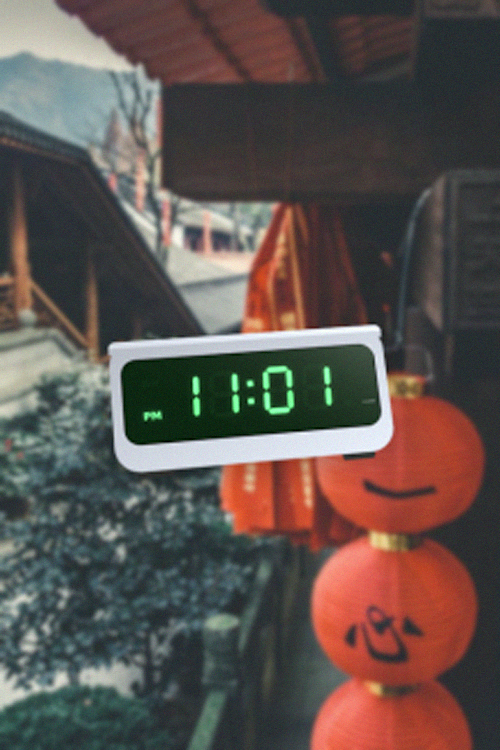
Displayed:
h=11 m=1
